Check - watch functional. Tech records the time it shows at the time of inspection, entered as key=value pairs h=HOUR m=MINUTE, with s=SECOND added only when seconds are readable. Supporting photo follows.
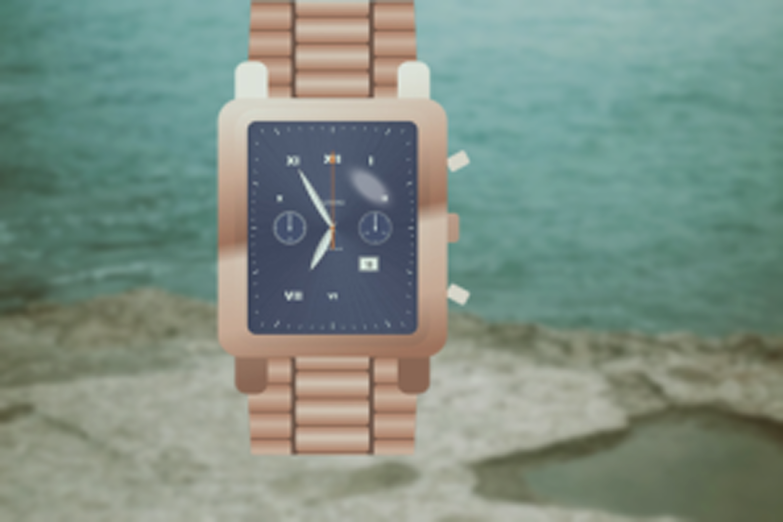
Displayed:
h=6 m=55
